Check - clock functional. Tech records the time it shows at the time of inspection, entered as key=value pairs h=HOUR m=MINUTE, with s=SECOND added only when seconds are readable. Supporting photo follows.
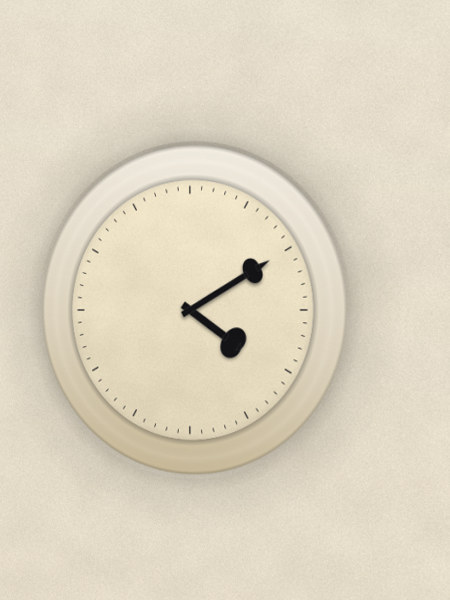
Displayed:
h=4 m=10
